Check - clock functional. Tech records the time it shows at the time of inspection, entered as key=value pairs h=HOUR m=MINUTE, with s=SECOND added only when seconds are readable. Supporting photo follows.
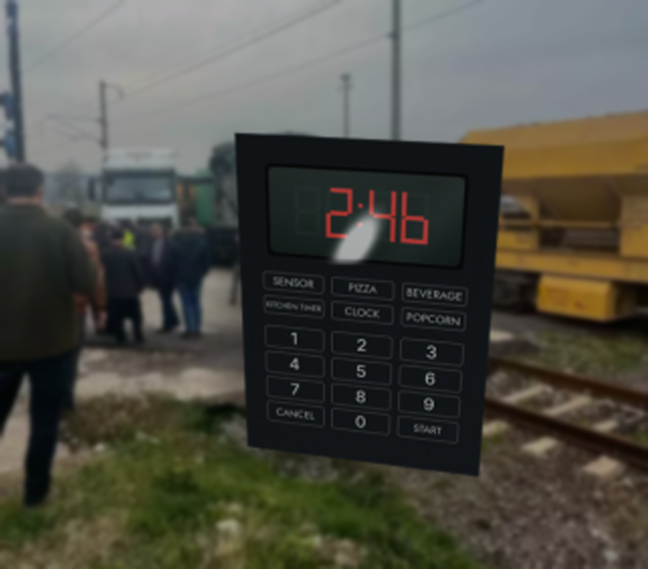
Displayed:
h=2 m=46
